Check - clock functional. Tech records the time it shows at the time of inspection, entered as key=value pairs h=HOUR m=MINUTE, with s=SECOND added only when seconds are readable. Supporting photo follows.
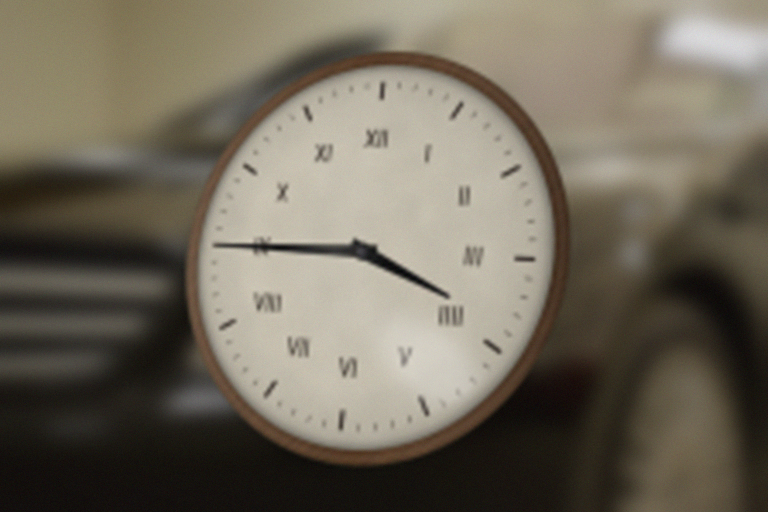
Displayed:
h=3 m=45
